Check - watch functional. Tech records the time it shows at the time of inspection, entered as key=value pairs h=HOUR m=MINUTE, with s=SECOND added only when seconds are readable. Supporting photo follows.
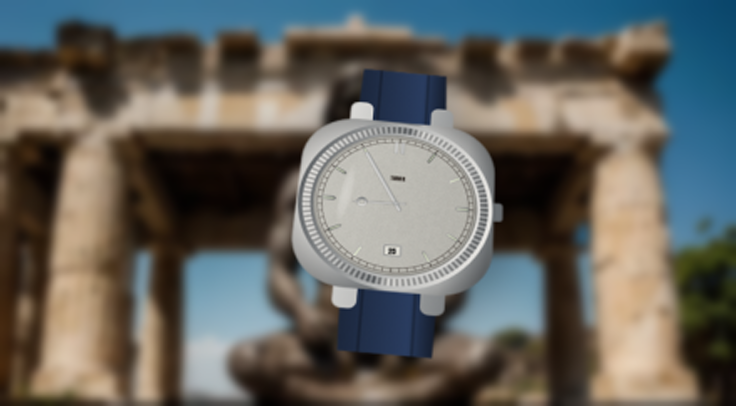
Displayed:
h=8 m=55
